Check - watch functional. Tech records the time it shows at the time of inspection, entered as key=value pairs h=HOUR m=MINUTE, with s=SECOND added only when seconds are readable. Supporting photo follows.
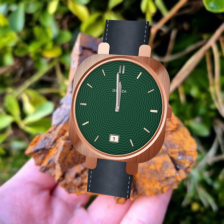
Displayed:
h=11 m=59
